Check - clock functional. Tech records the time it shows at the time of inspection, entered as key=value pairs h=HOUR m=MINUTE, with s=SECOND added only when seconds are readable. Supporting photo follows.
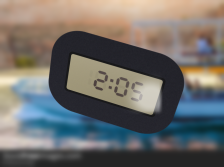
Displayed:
h=2 m=5
